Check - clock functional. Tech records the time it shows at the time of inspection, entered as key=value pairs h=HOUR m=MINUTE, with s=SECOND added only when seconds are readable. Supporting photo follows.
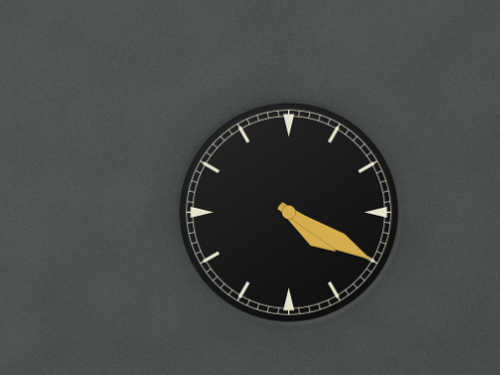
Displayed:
h=4 m=20
